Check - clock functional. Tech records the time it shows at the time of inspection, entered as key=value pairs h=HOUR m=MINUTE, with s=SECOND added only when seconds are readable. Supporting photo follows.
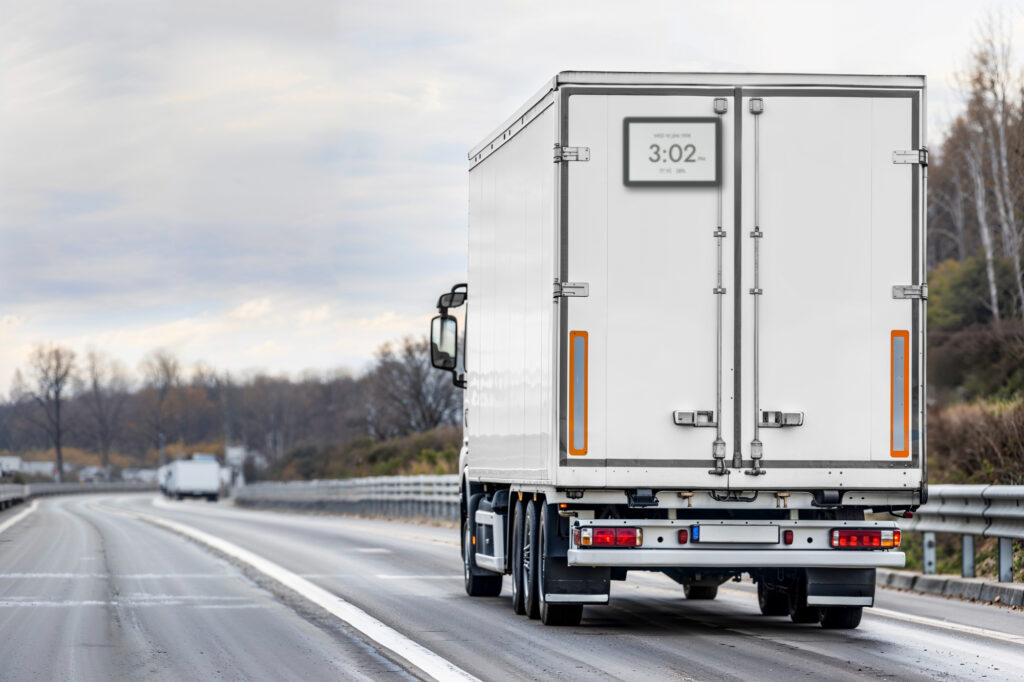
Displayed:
h=3 m=2
